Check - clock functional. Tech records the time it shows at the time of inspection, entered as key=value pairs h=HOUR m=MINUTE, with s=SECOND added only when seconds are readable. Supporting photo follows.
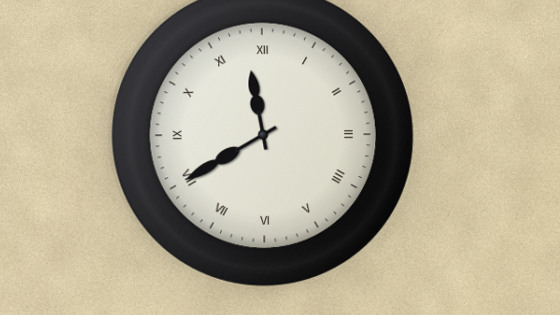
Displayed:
h=11 m=40
